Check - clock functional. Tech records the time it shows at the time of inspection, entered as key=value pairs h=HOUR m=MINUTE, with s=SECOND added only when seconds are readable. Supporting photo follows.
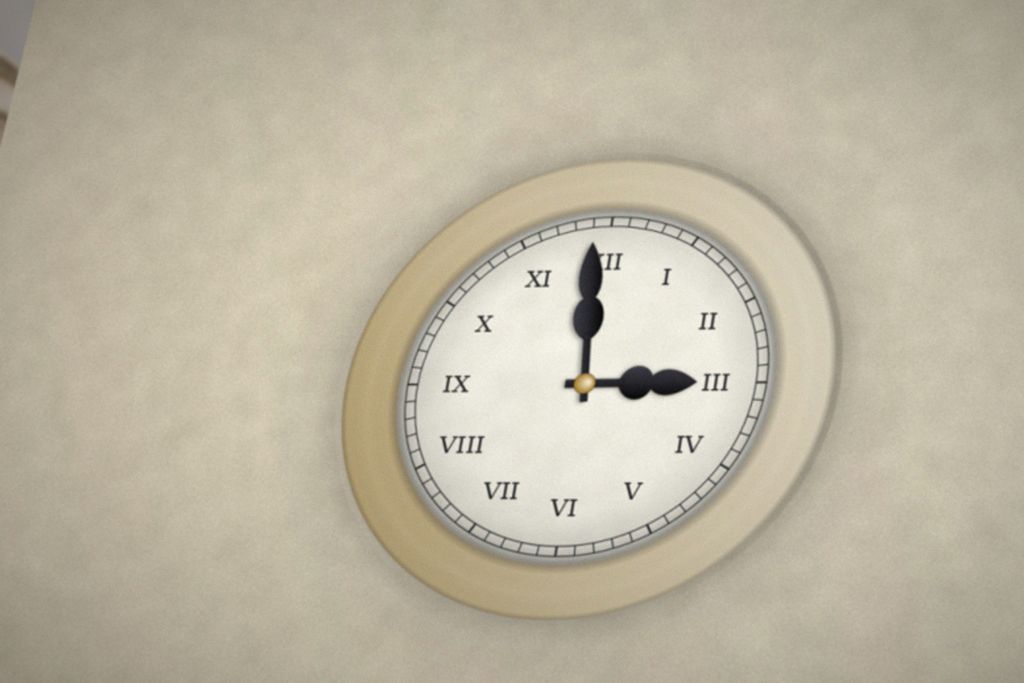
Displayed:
h=2 m=59
